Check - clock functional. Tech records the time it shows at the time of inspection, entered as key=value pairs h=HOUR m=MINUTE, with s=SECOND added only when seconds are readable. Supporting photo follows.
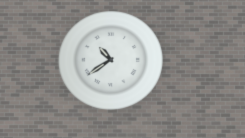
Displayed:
h=10 m=39
